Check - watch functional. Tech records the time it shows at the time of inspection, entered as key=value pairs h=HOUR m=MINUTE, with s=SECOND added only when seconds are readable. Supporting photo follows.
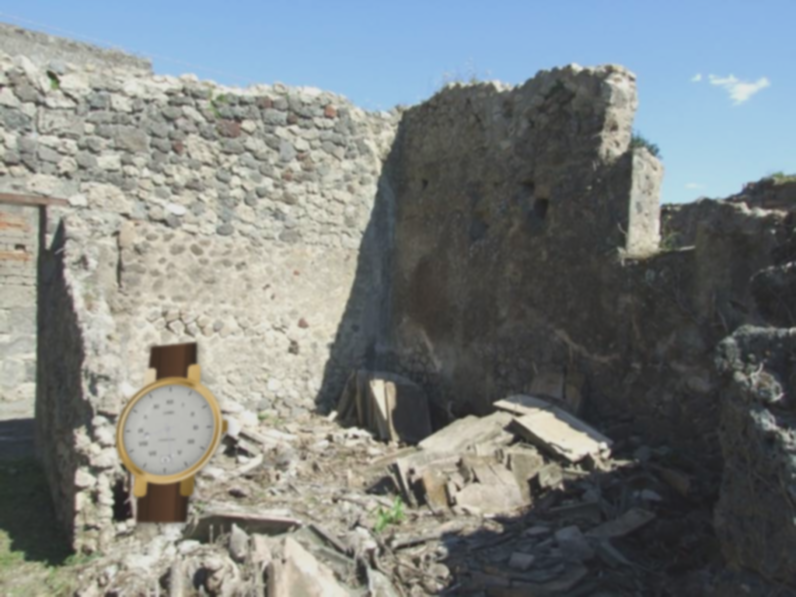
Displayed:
h=8 m=28
